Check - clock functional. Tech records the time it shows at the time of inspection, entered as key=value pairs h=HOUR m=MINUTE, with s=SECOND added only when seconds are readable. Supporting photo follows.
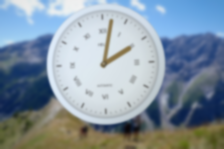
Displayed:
h=2 m=2
